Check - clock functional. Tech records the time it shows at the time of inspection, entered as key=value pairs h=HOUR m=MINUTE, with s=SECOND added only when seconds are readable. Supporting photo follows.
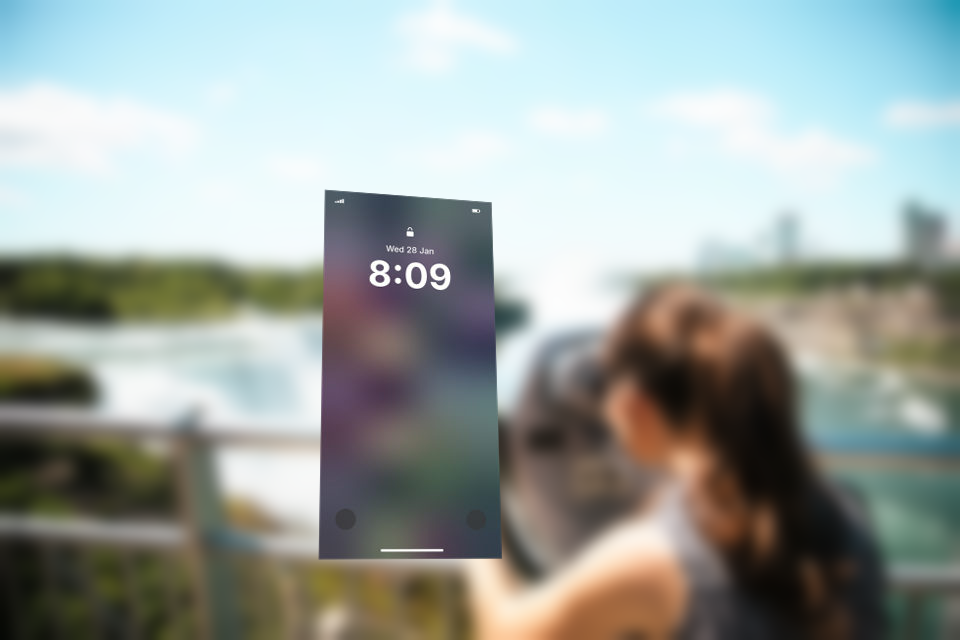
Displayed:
h=8 m=9
